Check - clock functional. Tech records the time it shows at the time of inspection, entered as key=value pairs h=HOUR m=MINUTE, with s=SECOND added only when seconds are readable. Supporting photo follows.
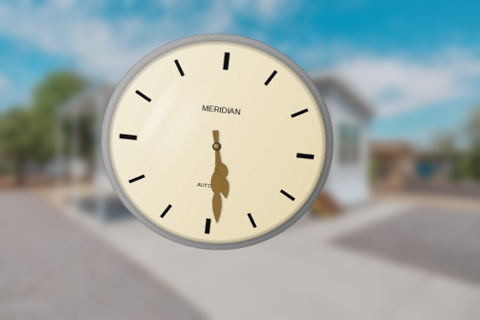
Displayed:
h=5 m=29
